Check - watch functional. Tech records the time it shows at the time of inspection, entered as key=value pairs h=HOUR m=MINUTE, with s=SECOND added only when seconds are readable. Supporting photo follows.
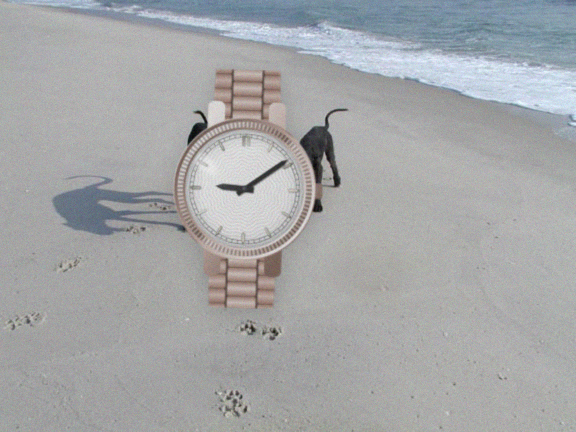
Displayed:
h=9 m=9
